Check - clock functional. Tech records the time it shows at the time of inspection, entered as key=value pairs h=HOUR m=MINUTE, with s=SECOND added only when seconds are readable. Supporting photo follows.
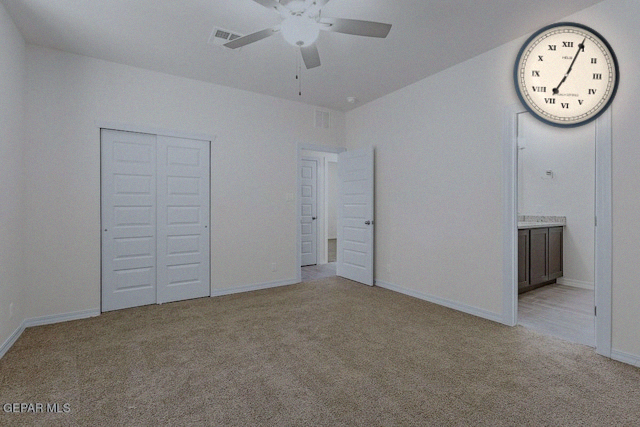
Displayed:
h=7 m=4
